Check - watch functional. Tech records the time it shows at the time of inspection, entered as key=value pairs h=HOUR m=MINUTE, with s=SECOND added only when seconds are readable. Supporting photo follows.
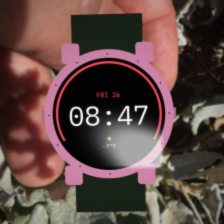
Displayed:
h=8 m=47
